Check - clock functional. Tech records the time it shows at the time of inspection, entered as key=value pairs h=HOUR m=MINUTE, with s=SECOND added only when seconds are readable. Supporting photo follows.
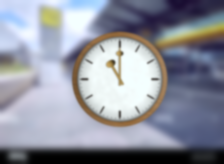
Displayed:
h=11 m=0
